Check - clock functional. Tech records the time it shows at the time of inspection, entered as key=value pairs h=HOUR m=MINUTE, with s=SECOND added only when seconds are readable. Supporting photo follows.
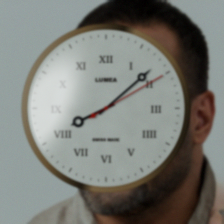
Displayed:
h=8 m=8 s=10
